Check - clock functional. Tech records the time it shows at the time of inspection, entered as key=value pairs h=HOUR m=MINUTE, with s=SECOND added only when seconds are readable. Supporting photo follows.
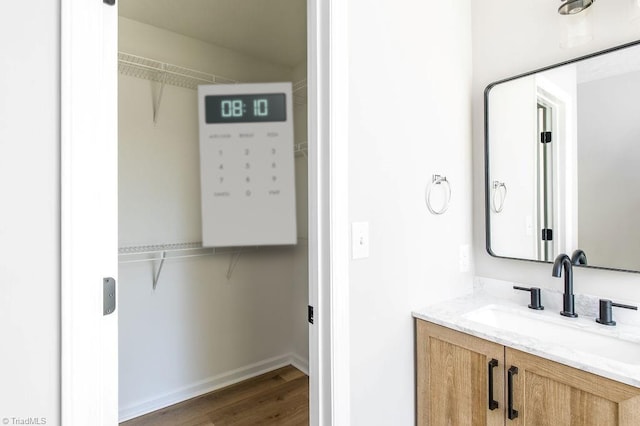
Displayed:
h=8 m=10
